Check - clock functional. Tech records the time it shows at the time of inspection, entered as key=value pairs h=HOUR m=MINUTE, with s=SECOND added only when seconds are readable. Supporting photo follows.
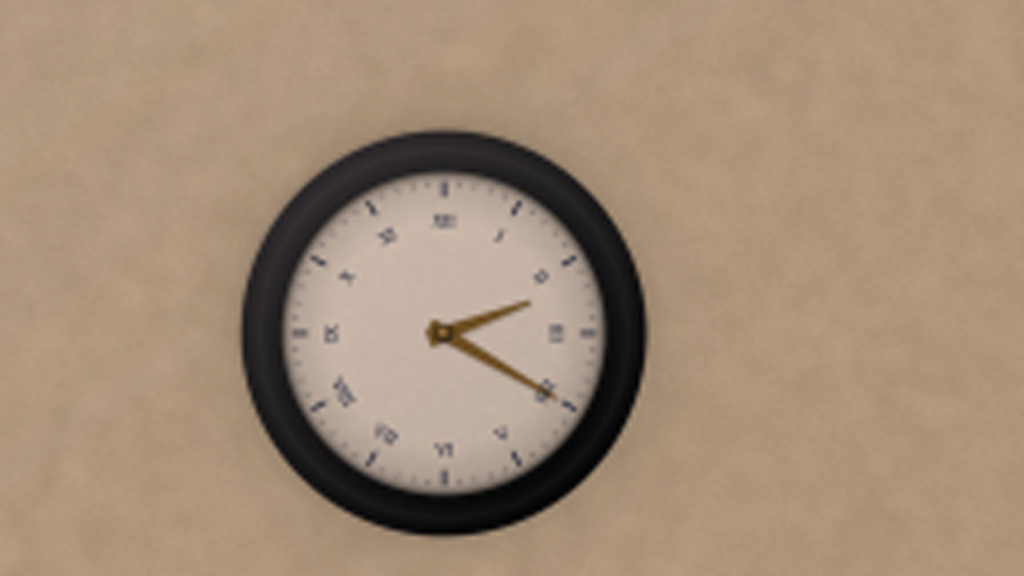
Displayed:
h=2 m=20
